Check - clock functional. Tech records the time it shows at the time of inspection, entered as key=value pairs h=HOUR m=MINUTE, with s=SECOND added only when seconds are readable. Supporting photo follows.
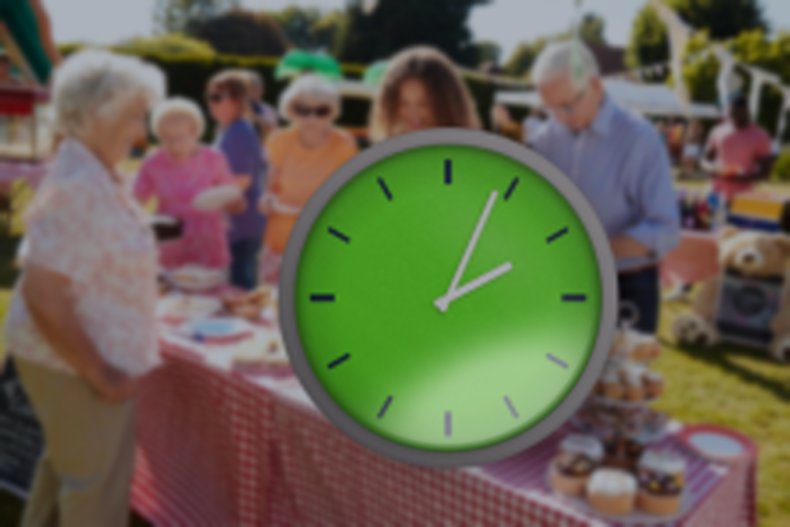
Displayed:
h=2 m=4
